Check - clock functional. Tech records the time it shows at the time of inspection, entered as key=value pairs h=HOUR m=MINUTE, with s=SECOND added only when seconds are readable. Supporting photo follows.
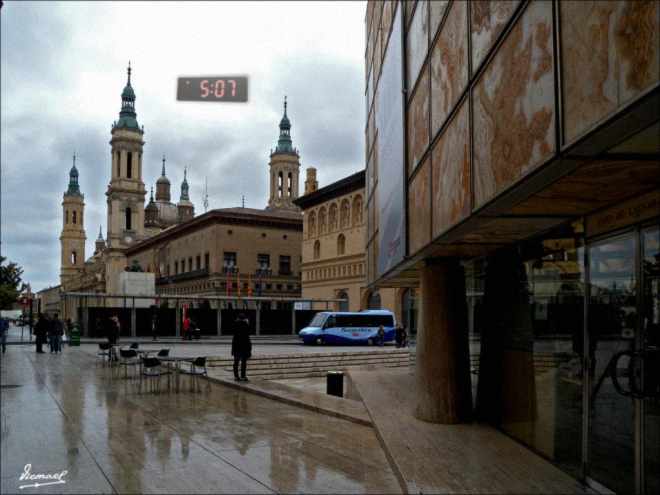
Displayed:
h=5 m=7
